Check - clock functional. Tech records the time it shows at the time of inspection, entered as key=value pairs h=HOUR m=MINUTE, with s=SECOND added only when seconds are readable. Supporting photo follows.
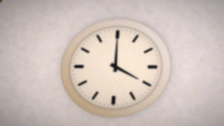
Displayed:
h=4 m=0
